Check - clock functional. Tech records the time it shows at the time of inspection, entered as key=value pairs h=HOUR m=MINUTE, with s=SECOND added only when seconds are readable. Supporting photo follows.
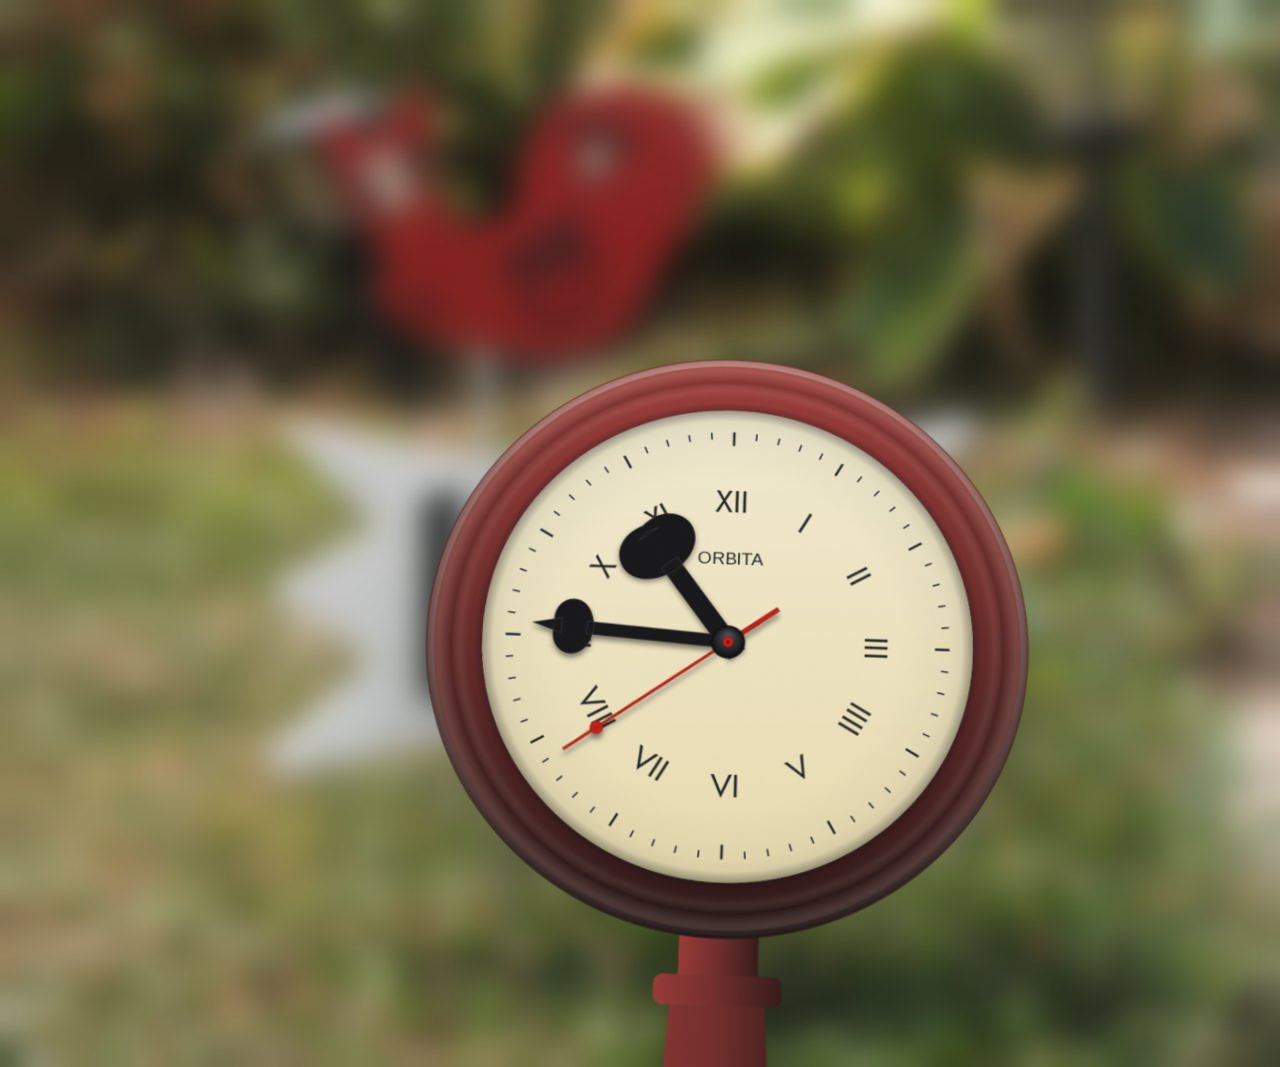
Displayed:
h=10 m=45 s=39
